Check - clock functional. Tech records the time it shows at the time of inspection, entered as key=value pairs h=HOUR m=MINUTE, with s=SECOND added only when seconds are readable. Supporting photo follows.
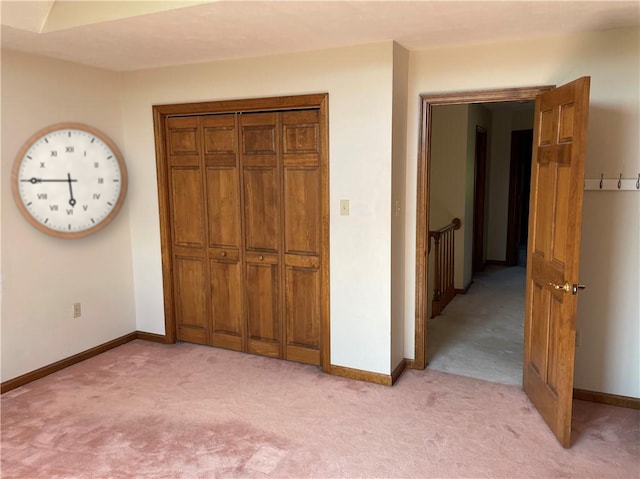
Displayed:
h=5 m=45
